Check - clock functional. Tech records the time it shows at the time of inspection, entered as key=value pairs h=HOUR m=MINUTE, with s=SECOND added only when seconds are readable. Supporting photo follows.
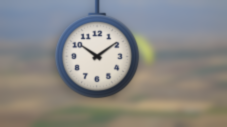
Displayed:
h=10 m=9
